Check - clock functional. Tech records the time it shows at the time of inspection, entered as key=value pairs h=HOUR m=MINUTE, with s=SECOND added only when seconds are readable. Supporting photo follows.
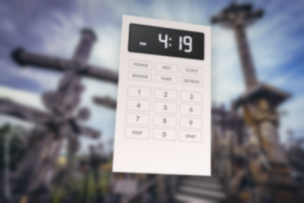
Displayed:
h=4 m=19
